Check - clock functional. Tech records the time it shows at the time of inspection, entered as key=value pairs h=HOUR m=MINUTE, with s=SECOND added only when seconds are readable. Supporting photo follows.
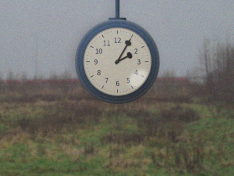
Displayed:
h=2 m=5
